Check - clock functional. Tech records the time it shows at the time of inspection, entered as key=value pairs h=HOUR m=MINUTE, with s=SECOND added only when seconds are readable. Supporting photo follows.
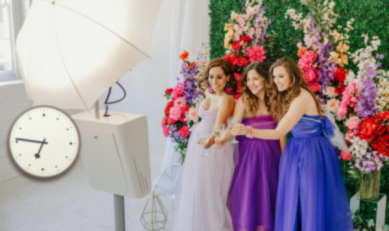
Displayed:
h=6 m=46
